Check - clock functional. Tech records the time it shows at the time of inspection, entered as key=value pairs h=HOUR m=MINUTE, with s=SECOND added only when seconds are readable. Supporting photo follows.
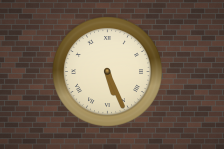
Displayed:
h=5 m=26
